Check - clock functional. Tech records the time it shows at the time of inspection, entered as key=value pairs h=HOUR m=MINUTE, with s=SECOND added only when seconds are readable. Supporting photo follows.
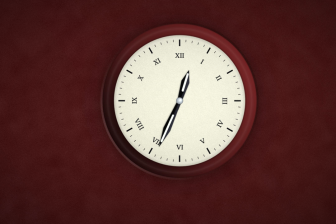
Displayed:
h=12 m=34
